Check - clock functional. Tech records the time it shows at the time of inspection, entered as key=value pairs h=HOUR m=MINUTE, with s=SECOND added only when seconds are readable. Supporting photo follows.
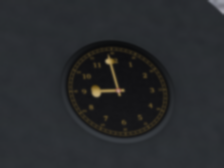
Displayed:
h=8 m=59
